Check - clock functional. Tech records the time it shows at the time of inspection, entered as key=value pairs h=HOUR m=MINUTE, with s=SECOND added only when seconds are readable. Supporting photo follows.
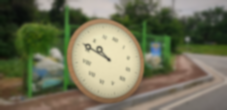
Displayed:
h=9 m=46
